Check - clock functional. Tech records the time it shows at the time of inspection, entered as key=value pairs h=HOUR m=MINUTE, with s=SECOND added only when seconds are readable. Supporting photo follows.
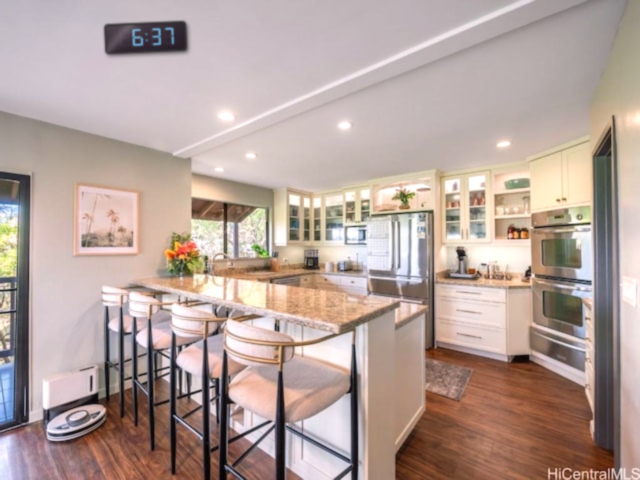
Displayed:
h=6 m=37
